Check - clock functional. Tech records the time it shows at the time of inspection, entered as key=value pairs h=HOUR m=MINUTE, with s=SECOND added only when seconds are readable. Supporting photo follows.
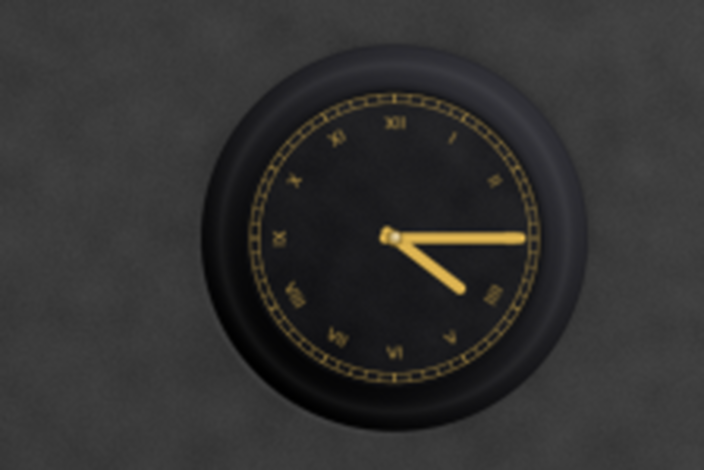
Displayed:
h=4 m=15
